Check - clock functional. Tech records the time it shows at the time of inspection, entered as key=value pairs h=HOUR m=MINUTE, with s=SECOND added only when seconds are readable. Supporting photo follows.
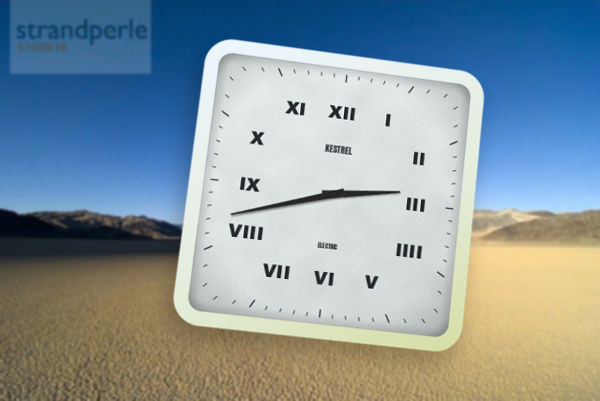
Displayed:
h=2 m=42
